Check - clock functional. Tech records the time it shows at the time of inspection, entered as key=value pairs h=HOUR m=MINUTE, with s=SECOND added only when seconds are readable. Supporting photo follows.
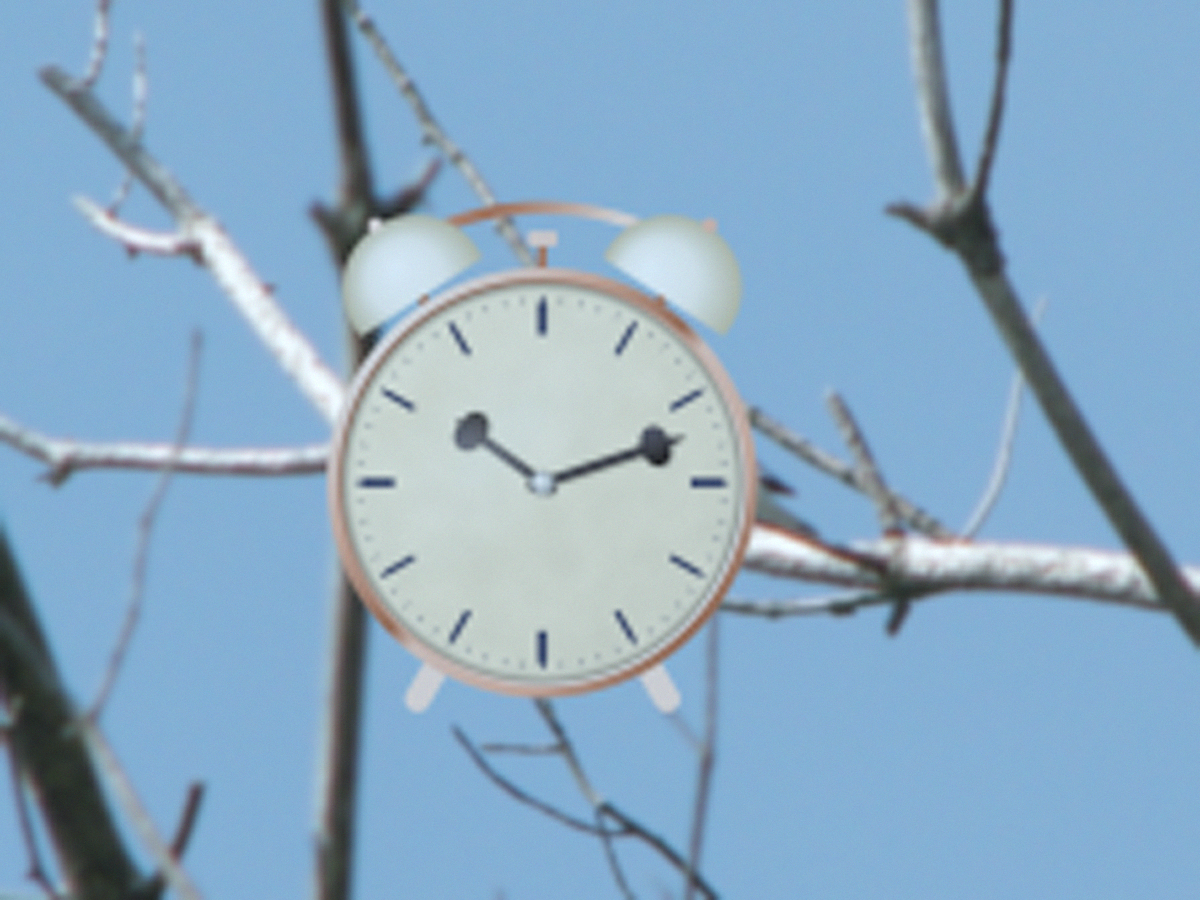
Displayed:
h=10 m=12
